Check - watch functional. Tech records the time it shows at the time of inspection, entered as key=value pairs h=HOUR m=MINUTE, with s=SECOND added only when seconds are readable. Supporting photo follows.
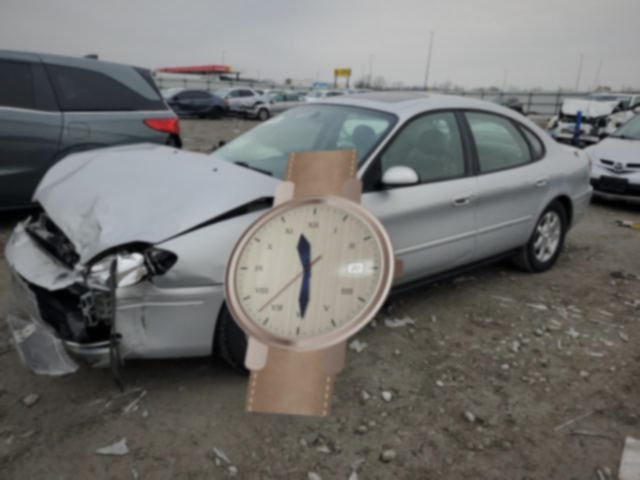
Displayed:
h=11 m=29 s=37
